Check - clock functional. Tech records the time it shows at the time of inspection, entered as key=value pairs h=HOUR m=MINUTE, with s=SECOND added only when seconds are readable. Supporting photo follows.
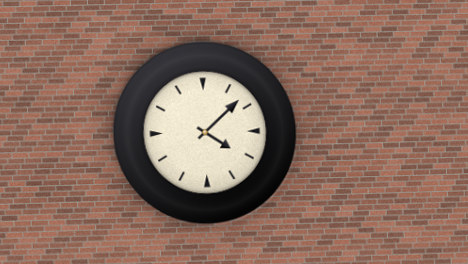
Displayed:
h=4 m=8
